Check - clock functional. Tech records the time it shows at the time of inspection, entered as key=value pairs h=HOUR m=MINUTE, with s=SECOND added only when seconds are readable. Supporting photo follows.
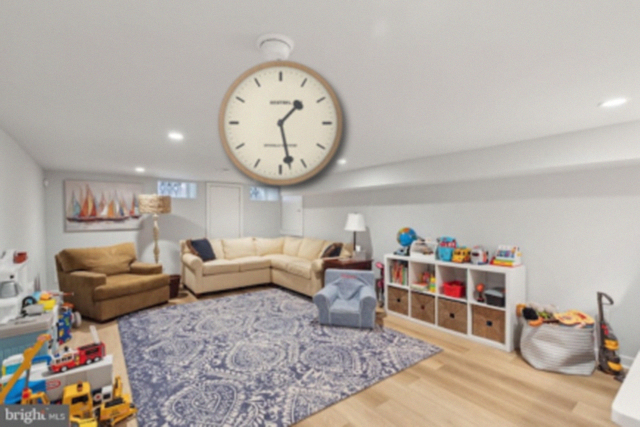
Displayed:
h=1 m=28
